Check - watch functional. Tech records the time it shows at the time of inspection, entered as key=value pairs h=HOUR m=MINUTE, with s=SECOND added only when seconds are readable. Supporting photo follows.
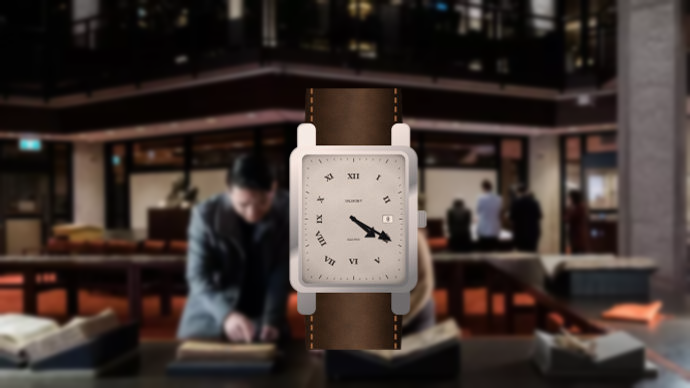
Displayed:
h=4 m=20
